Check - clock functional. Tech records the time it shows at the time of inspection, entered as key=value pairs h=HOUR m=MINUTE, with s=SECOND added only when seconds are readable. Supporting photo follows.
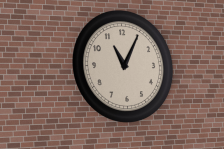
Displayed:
h=11 m=5
